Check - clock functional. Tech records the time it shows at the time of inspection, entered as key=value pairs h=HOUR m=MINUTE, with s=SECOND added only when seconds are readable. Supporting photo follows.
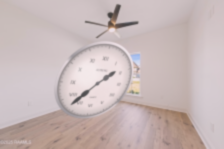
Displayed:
h=1 m=37
